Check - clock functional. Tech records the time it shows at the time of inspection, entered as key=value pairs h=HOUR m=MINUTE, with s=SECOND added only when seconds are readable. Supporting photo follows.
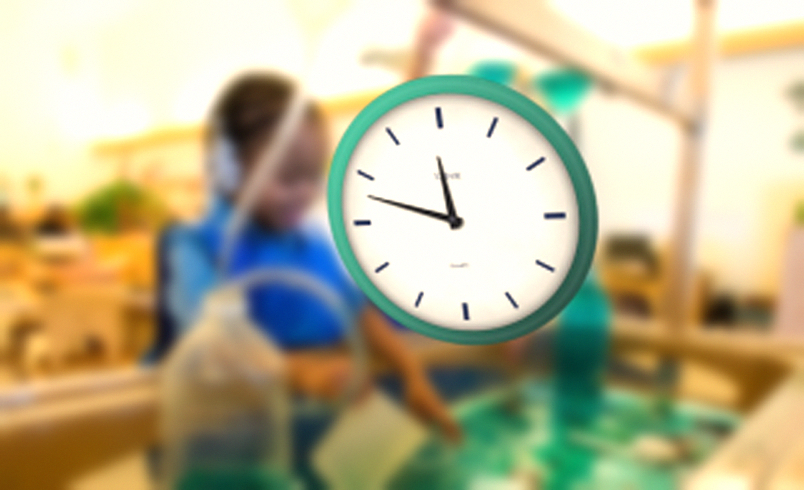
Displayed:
h=11 m=48
